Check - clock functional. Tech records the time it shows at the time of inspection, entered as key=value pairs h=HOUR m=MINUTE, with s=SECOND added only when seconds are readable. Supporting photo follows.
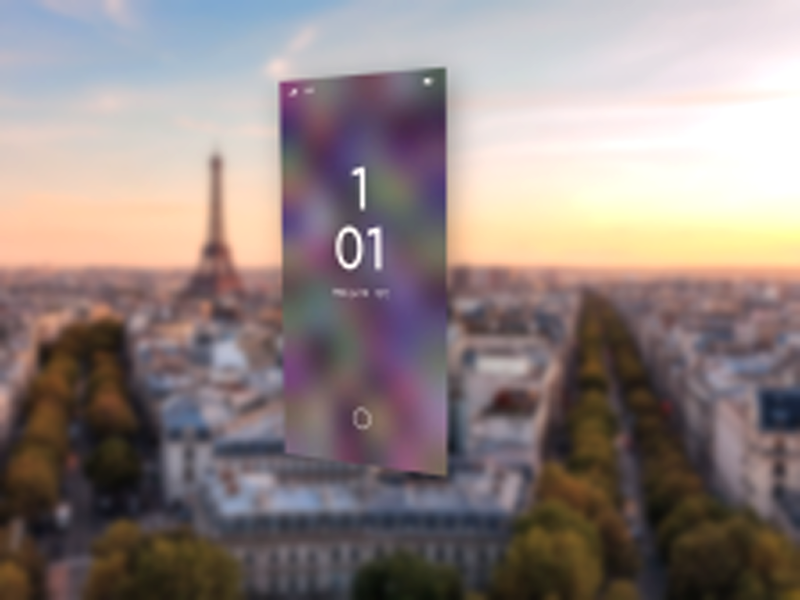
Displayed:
h=1 m=1
